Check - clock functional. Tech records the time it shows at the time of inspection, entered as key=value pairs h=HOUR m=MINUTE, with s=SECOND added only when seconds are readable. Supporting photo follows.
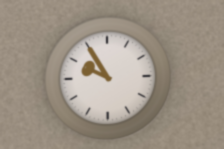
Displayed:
h=9 m=55
